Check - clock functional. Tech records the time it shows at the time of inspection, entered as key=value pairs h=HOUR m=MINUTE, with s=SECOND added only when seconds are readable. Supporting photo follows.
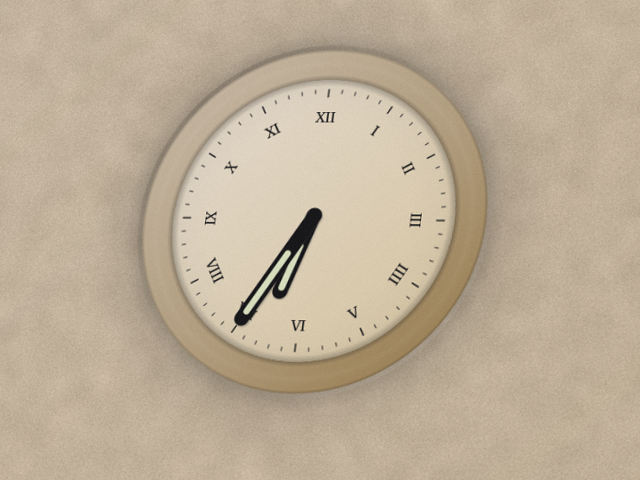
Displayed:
h=6 m=35
